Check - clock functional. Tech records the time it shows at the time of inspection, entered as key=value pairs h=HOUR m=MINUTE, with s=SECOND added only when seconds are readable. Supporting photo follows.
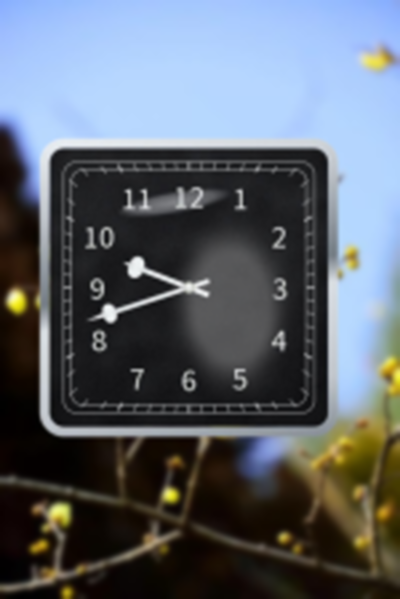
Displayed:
h=9 m=42
